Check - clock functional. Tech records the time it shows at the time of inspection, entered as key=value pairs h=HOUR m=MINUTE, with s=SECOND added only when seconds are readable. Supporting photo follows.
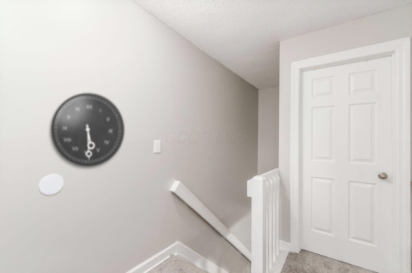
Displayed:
h=5 m=29
